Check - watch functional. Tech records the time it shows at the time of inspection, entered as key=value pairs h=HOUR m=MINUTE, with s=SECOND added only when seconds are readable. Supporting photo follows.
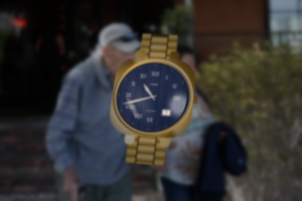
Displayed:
h=10 m=42
